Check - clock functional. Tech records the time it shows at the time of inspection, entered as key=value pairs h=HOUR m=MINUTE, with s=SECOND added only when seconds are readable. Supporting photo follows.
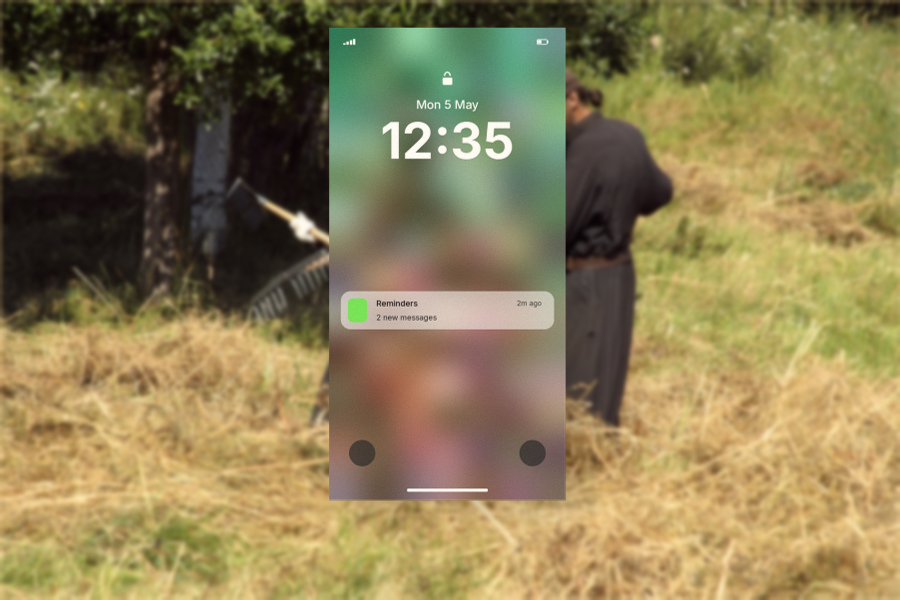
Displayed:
h=12 m=35
